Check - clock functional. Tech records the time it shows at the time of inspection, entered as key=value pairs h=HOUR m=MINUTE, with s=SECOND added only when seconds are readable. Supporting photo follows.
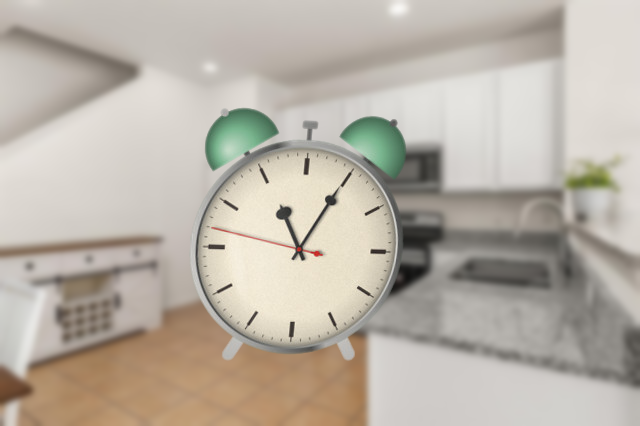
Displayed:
h=11 m=4 s=47
